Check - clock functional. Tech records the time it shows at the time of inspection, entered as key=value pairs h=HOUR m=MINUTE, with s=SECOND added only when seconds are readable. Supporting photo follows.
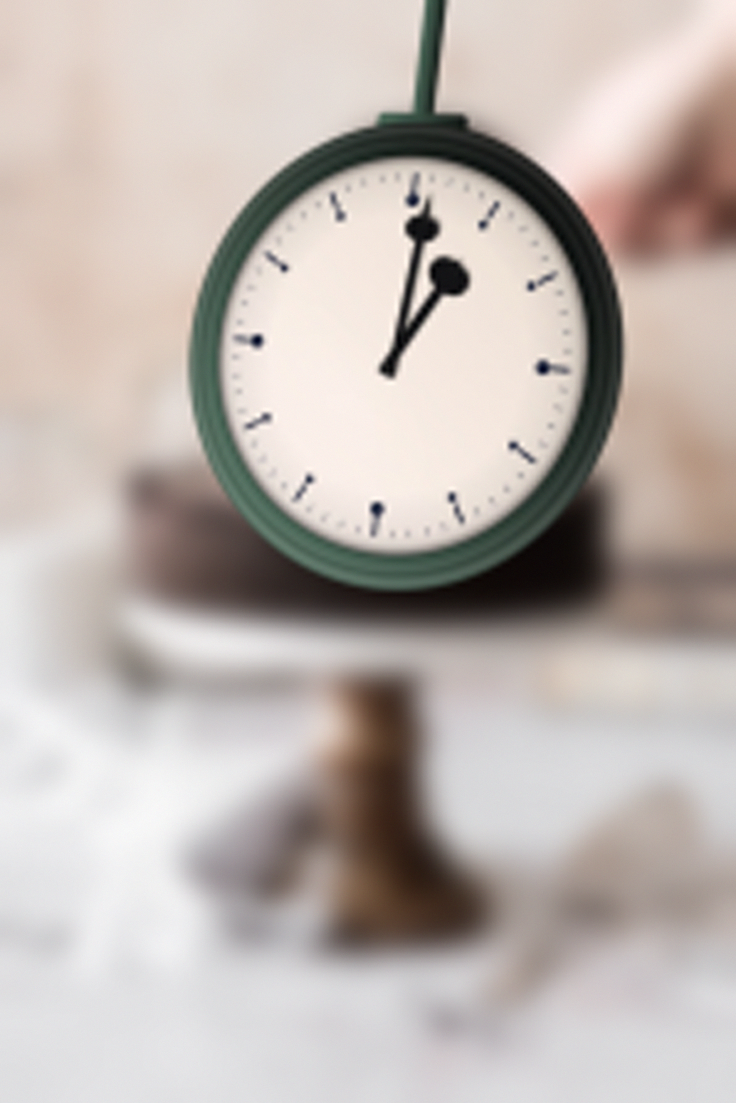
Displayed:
h=1 m=1
